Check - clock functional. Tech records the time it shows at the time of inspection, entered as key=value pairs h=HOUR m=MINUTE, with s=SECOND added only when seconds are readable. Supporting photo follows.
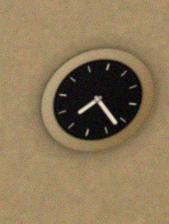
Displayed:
h=7 m=22
